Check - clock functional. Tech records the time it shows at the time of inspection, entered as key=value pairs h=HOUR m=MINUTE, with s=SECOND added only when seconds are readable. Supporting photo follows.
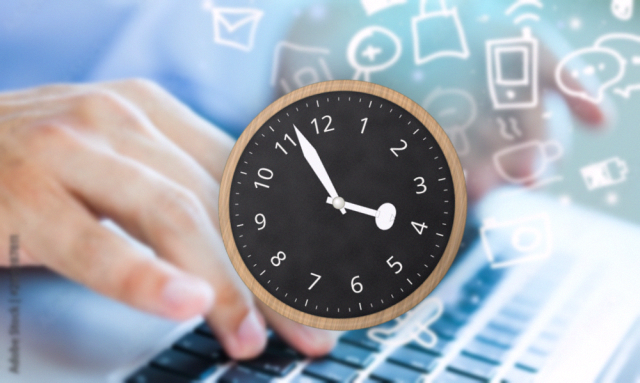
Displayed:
h=3 m=57
